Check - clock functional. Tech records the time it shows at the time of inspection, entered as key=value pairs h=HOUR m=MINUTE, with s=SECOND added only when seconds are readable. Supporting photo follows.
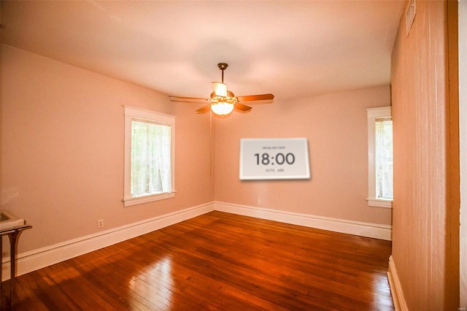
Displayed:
h=18 m=0
